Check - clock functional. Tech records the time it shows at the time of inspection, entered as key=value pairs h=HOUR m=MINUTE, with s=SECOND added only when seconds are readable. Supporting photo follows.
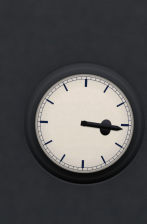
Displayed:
h=3 m=16
